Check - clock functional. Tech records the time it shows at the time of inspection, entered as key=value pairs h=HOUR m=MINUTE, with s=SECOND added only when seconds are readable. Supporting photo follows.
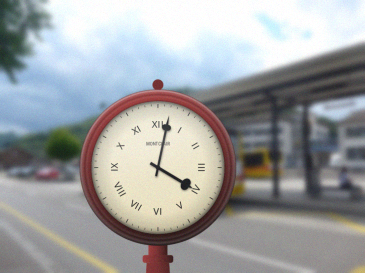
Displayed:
h=4 m=2
